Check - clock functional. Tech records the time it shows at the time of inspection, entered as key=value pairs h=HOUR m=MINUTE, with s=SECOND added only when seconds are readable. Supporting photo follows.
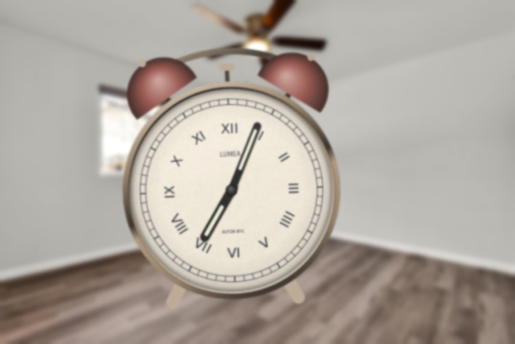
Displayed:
h=7 m=4
